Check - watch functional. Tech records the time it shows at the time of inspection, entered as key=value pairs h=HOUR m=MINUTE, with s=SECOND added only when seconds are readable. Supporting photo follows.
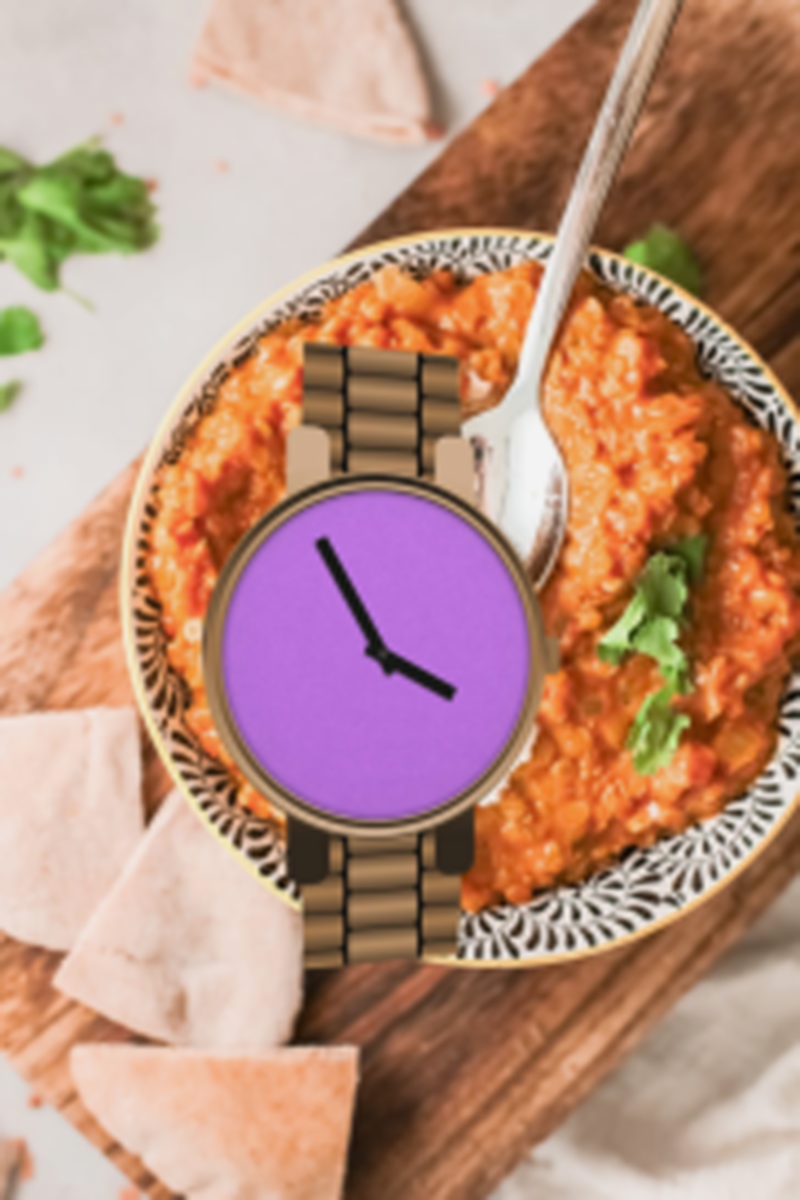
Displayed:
h=3 m=55
